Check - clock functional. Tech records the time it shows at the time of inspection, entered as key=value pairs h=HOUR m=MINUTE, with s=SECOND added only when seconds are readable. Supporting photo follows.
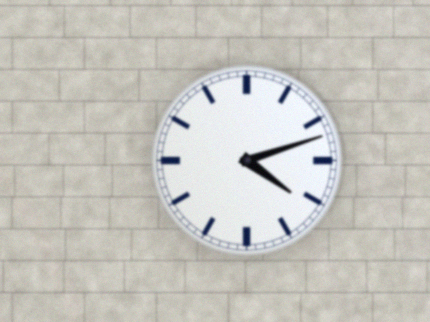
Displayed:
h=4 m=12
